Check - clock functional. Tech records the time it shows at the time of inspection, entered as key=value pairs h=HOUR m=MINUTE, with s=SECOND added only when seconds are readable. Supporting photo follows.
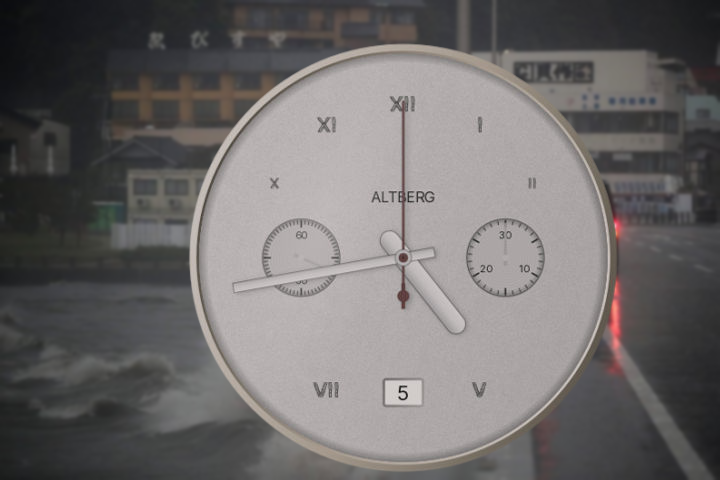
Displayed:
h=4 m=43 s=19
